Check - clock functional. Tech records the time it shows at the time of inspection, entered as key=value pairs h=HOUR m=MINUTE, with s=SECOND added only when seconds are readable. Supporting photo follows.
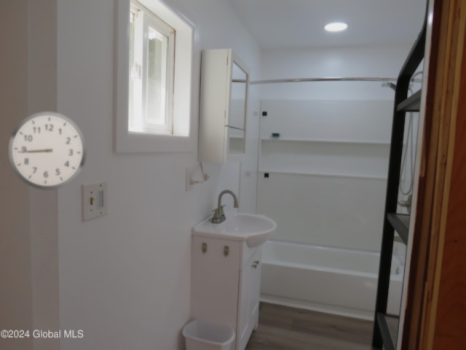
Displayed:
h=8 m=44
